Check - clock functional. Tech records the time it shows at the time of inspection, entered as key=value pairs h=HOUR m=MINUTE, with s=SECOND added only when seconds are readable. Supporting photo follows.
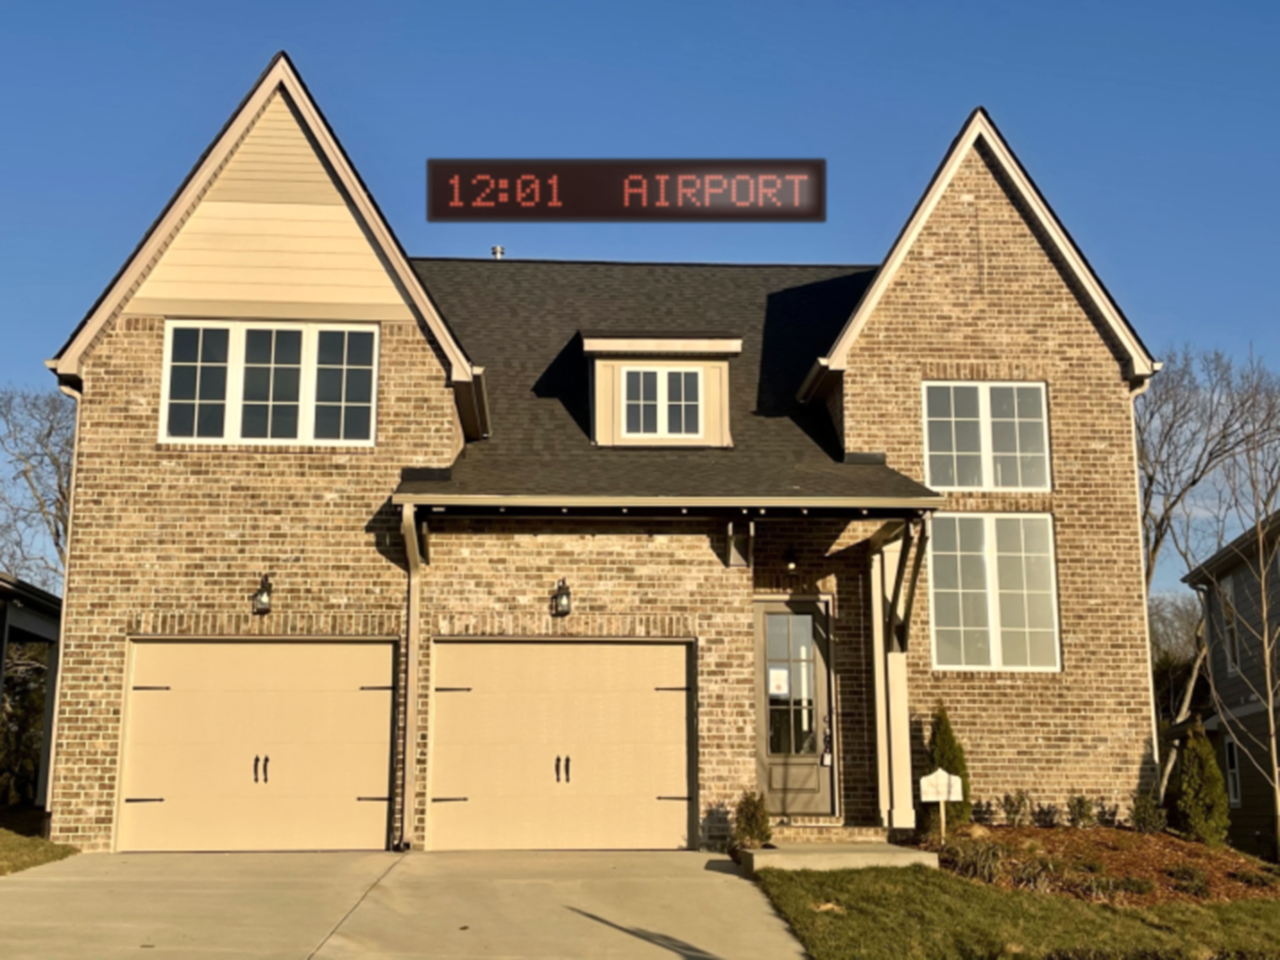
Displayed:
h=12 m=1
